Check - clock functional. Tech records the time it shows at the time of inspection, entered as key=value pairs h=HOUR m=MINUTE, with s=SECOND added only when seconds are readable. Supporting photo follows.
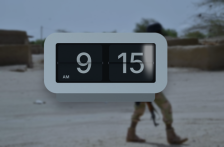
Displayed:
h=9 m=15
